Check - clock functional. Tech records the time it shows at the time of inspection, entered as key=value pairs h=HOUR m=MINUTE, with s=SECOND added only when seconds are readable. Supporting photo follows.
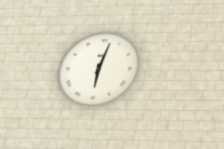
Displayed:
h=6 m=2
